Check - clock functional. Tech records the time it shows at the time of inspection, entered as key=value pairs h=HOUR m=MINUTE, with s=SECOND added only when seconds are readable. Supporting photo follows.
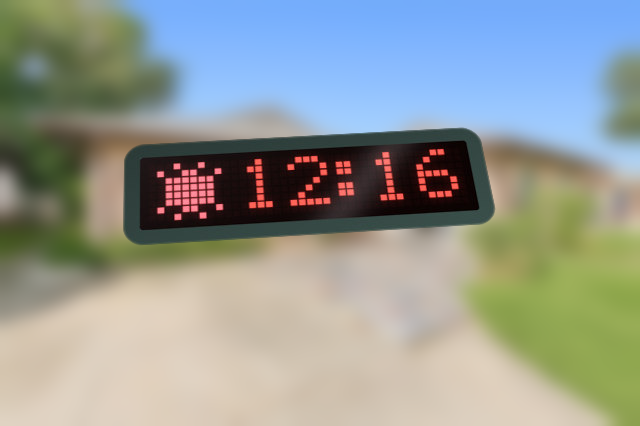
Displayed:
h=12 m=16
